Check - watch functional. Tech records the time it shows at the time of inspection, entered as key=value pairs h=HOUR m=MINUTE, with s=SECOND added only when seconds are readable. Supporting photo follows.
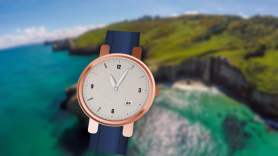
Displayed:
h=11 m=4
